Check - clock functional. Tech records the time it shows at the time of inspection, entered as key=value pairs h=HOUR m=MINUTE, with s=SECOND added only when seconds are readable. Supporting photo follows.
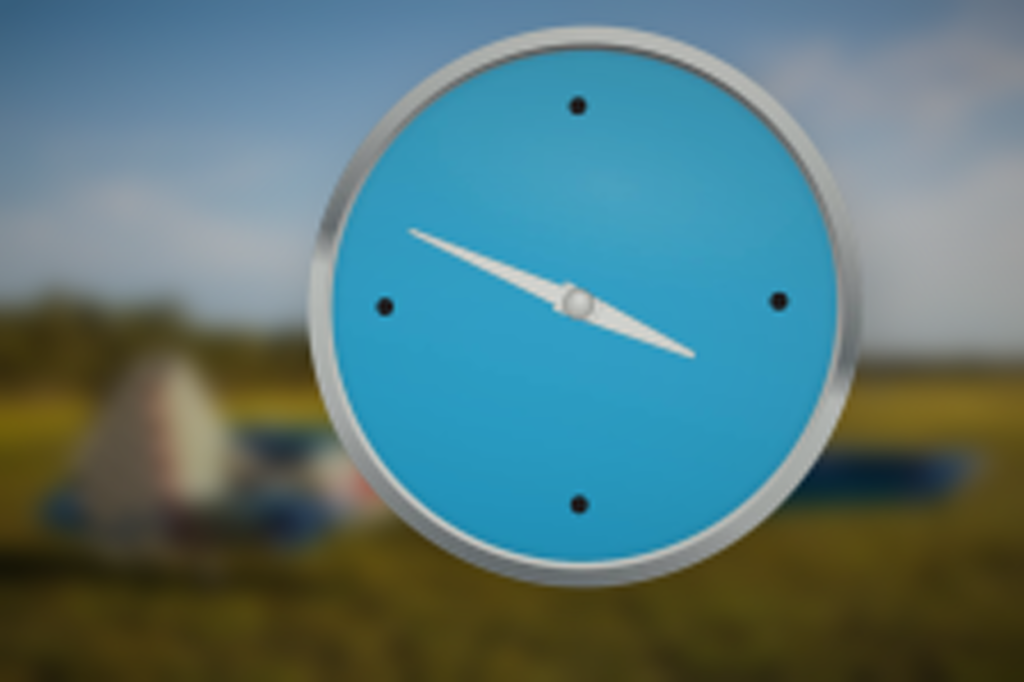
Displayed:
h=3 m=49
